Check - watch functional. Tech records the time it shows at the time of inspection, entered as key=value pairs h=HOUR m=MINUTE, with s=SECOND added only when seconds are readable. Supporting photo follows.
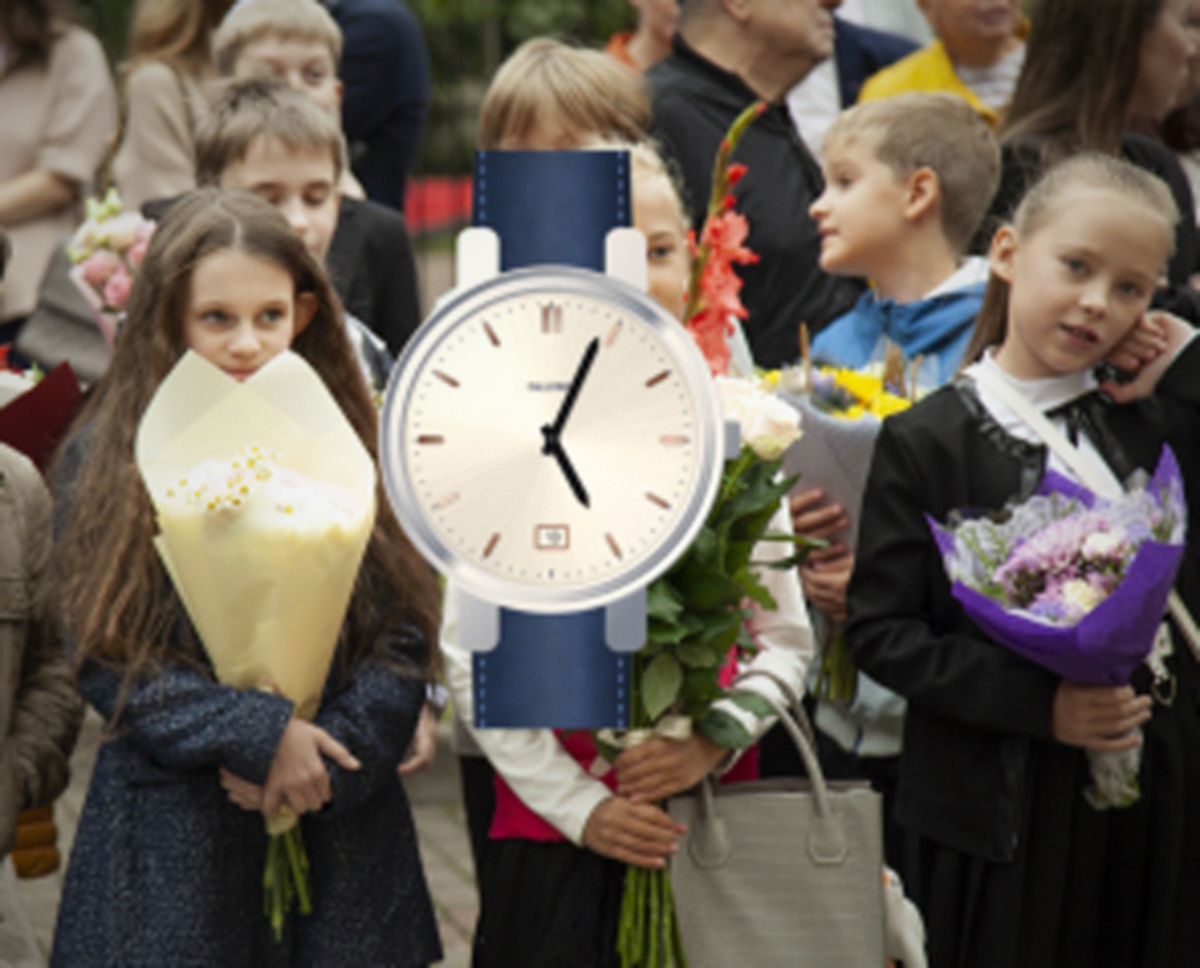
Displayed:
h=5 m=4
